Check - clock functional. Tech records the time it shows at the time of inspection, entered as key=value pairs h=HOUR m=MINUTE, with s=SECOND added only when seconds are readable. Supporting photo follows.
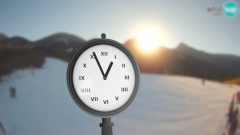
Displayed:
h=12 m=56
